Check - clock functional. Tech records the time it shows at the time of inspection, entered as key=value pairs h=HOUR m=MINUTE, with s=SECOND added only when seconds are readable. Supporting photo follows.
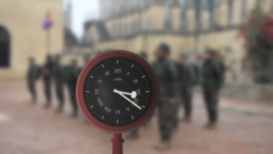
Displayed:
h=3 m=21
